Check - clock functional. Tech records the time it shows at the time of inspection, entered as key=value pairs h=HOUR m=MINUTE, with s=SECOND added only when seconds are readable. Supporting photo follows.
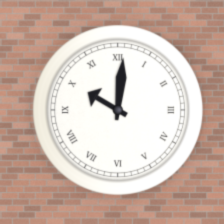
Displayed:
h=10 m=1
